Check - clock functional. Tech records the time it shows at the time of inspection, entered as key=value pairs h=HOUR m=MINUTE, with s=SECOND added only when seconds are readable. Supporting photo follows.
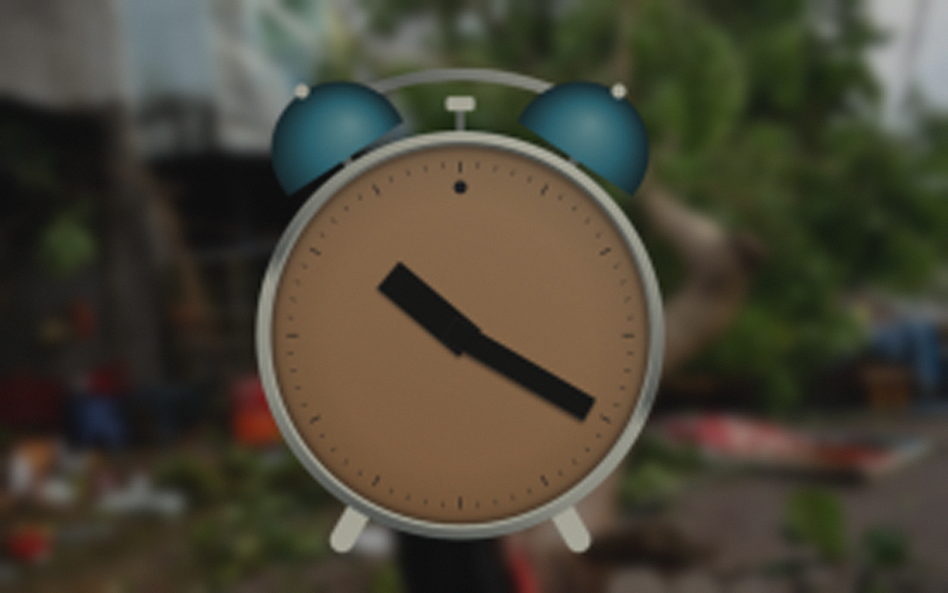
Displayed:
h=10 m=20
